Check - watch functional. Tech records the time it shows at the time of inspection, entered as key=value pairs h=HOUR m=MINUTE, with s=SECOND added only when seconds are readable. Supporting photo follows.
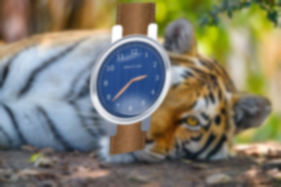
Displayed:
h=2 m=38
